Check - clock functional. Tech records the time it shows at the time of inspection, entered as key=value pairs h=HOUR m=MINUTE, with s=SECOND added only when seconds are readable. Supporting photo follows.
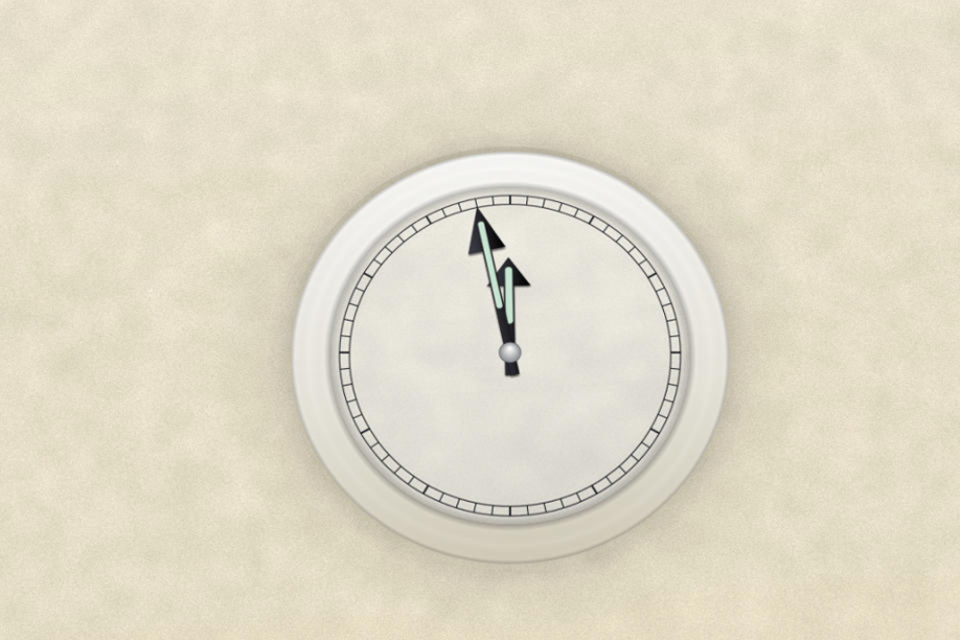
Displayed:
h=11 m=58
